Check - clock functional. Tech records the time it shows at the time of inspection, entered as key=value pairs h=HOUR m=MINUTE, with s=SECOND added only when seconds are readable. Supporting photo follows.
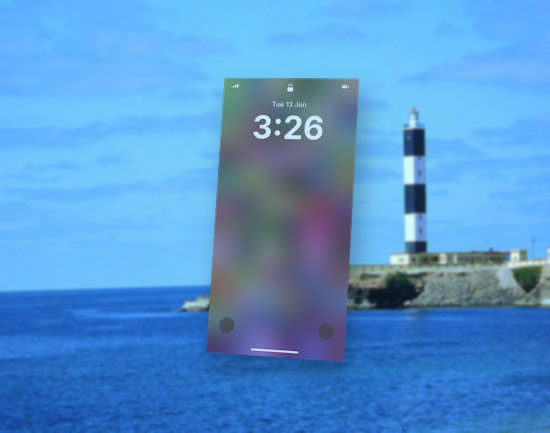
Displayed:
h=3 m=26
